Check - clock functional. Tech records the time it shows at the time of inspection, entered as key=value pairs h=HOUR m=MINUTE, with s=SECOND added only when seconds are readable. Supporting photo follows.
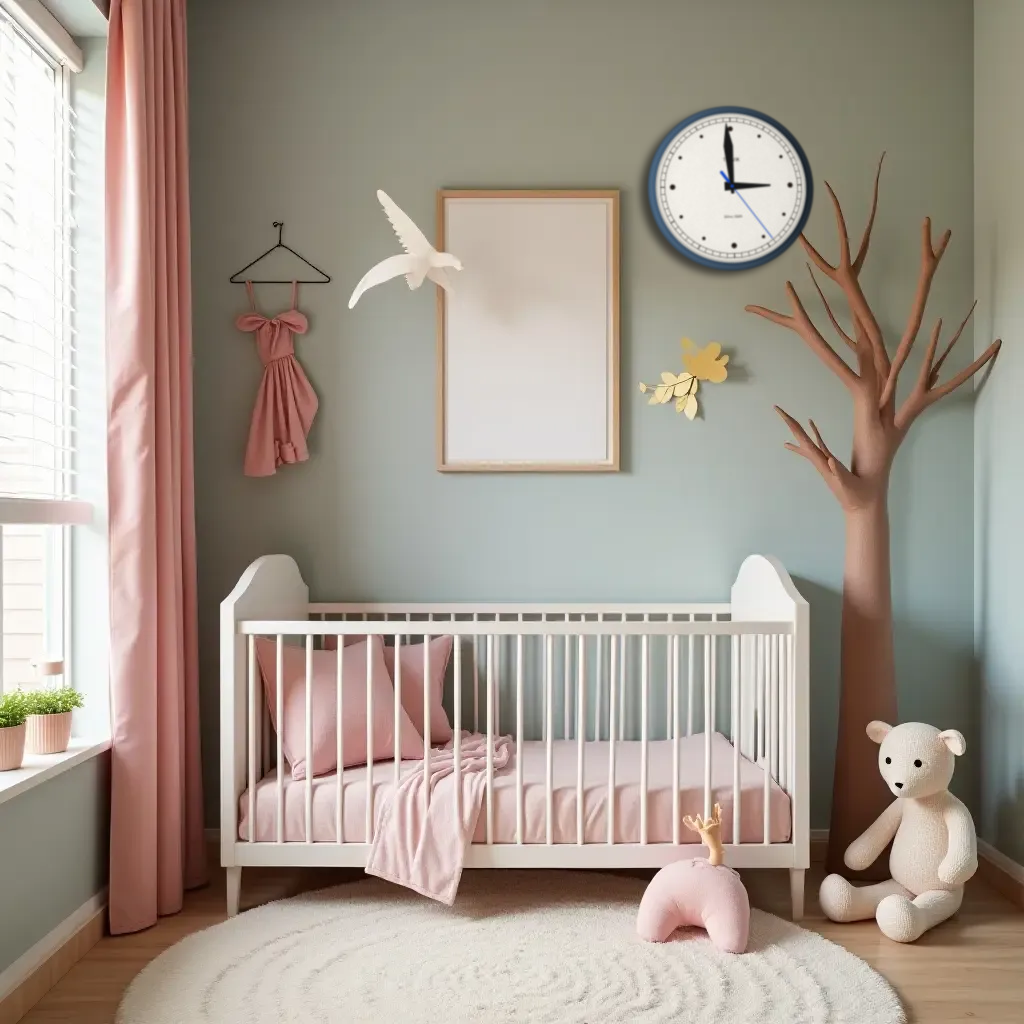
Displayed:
h=2 m=59 s=24
